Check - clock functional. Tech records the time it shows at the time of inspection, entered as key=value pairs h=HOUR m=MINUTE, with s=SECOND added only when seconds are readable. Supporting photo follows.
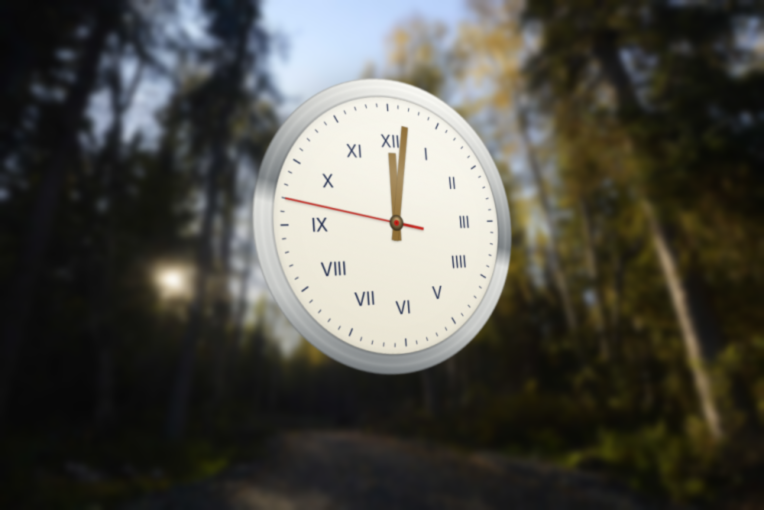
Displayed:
h=12 m=1 s=47
